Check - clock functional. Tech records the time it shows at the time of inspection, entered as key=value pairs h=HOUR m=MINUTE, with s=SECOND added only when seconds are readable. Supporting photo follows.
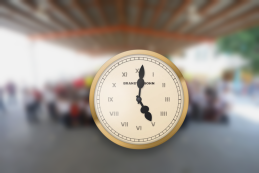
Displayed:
h=5 m=1
